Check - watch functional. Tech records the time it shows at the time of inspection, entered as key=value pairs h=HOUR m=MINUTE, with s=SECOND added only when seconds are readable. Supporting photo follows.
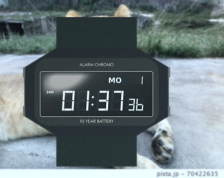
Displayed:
h=1 m=37 s=36
